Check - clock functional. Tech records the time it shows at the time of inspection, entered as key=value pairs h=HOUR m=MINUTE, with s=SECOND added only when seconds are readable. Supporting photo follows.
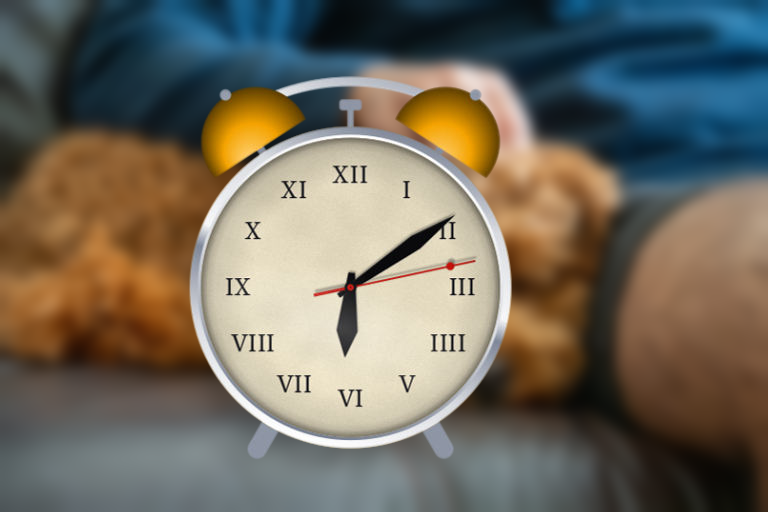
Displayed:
h=6 m=9 s=13
